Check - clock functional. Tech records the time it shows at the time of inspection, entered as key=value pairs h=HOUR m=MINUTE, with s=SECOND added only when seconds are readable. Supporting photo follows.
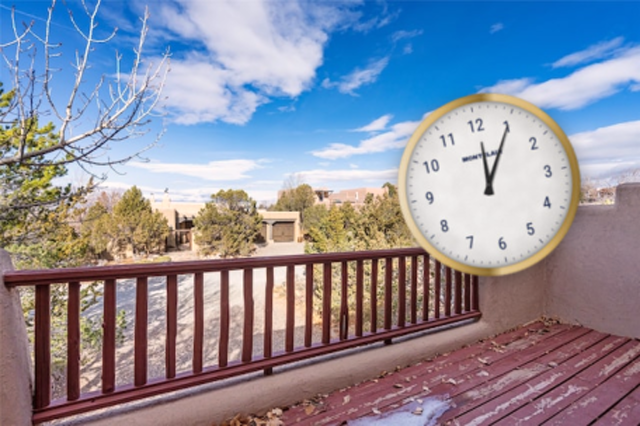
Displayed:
h=12 m=5
